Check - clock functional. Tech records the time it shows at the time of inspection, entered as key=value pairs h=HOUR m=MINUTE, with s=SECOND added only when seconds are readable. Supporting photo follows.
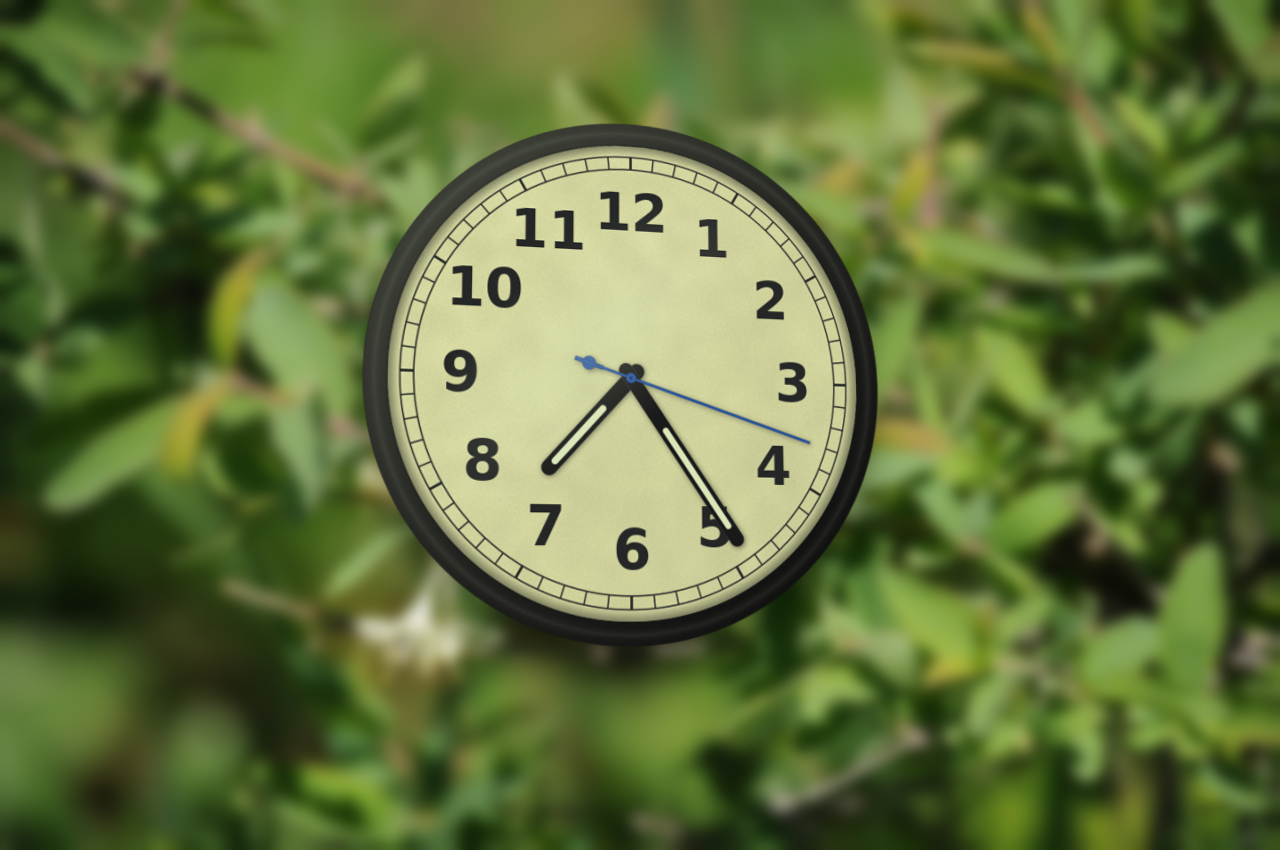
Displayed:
h=7 m=24 s=18
